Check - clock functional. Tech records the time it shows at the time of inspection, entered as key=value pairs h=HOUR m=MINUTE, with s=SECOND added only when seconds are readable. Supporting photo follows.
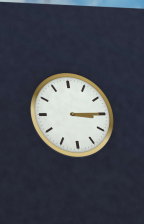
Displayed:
h=3 m=15
